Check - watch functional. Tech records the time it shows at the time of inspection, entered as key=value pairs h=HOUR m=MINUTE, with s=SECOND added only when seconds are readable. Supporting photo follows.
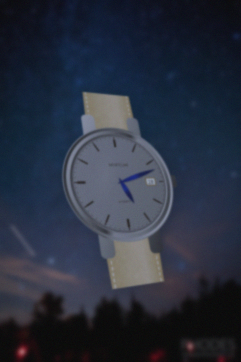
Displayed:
h=5 m=12
